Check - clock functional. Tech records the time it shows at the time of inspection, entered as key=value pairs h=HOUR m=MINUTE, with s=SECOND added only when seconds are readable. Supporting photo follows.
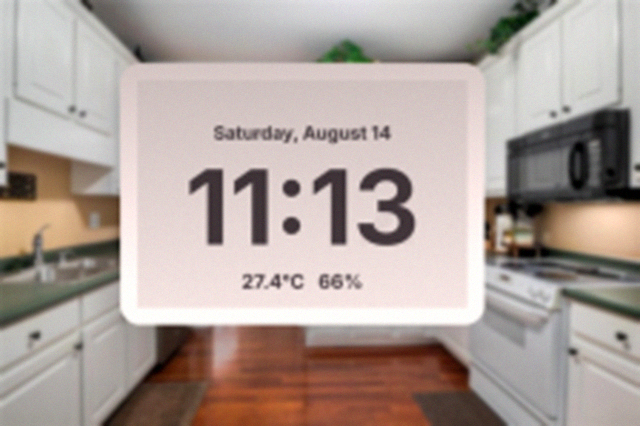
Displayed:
h=11 m=13
